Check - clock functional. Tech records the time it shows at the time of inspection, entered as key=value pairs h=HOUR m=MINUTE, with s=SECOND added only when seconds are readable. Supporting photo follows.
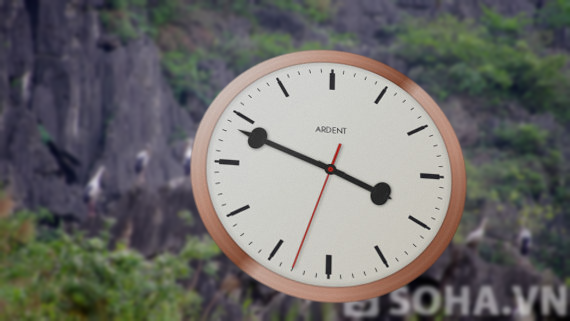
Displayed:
h=3 m=48 s=33
